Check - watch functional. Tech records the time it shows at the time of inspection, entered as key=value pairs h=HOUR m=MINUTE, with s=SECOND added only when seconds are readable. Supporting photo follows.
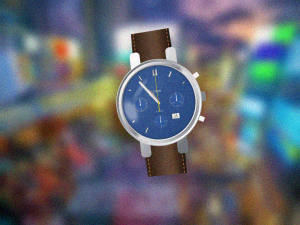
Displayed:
h=10 m=54
